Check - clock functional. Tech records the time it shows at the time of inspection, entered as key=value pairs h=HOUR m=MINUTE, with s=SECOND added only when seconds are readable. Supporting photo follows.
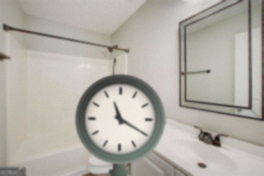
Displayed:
h=11 m=20
